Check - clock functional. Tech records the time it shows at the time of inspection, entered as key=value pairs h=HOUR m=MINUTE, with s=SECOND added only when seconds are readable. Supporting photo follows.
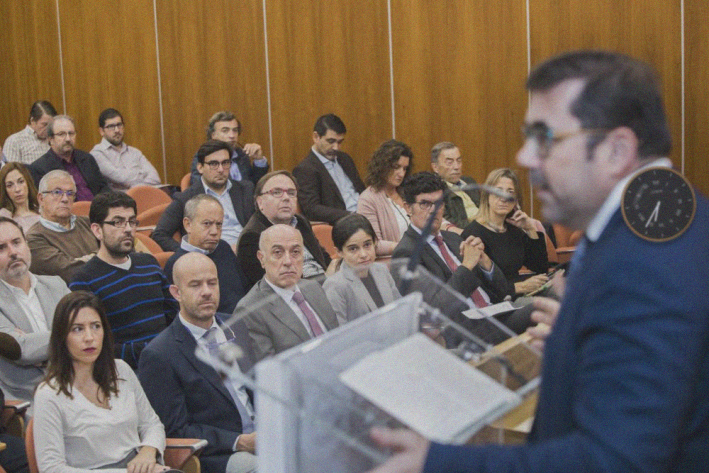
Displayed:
h=6 m=36
